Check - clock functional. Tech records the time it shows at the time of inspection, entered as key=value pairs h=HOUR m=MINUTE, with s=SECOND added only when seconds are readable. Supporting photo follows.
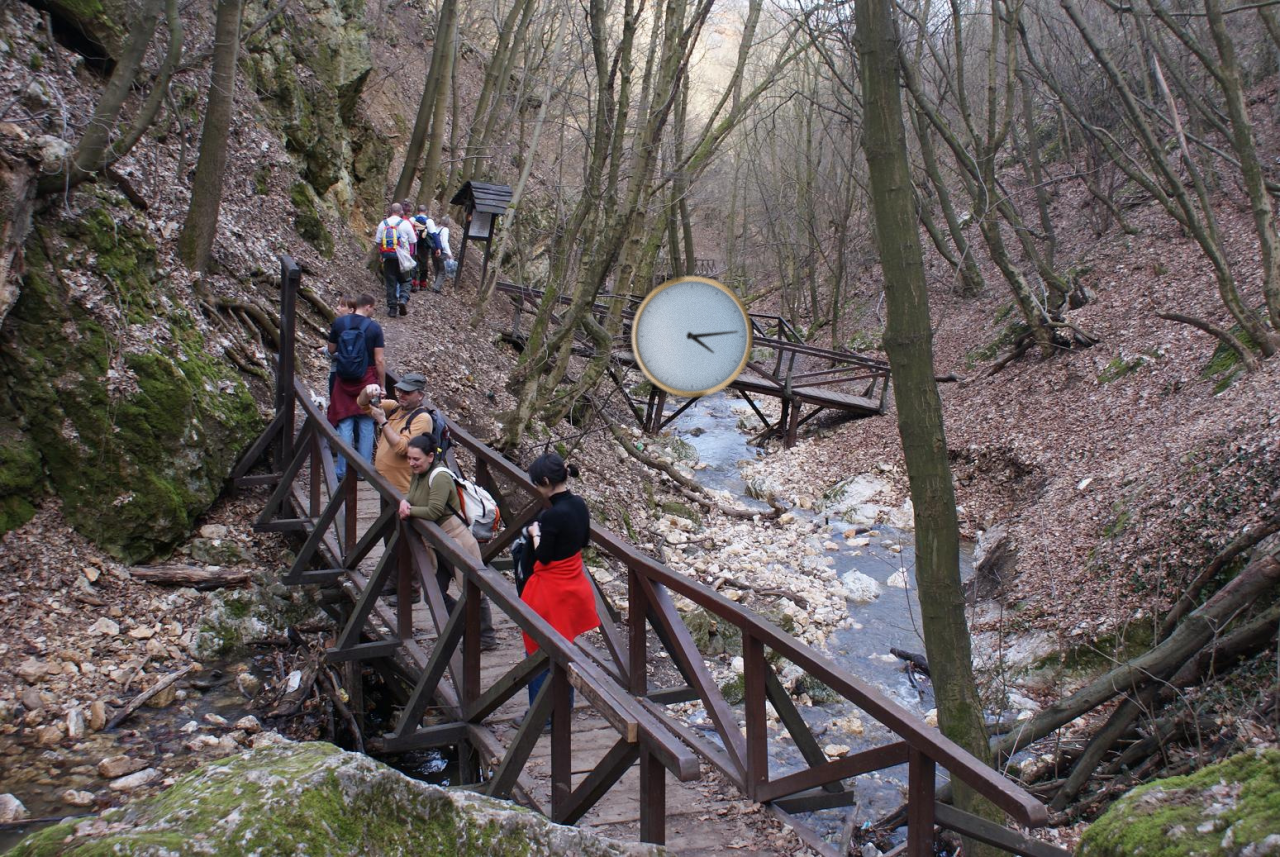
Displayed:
h=4 m=14
